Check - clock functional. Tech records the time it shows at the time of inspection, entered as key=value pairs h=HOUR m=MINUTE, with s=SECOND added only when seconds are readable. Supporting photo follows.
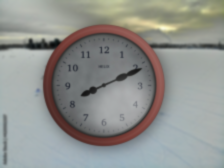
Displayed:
h=8 m=11
